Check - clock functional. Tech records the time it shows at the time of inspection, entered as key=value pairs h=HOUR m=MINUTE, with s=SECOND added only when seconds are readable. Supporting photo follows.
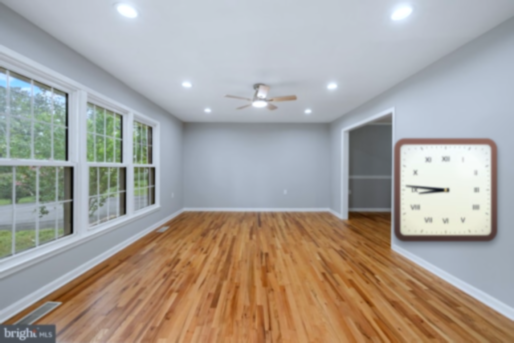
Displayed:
h=8 m=46
